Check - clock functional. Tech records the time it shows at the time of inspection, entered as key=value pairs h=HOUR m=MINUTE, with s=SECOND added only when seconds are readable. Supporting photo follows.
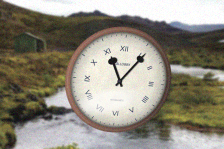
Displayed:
h=11 m=6
